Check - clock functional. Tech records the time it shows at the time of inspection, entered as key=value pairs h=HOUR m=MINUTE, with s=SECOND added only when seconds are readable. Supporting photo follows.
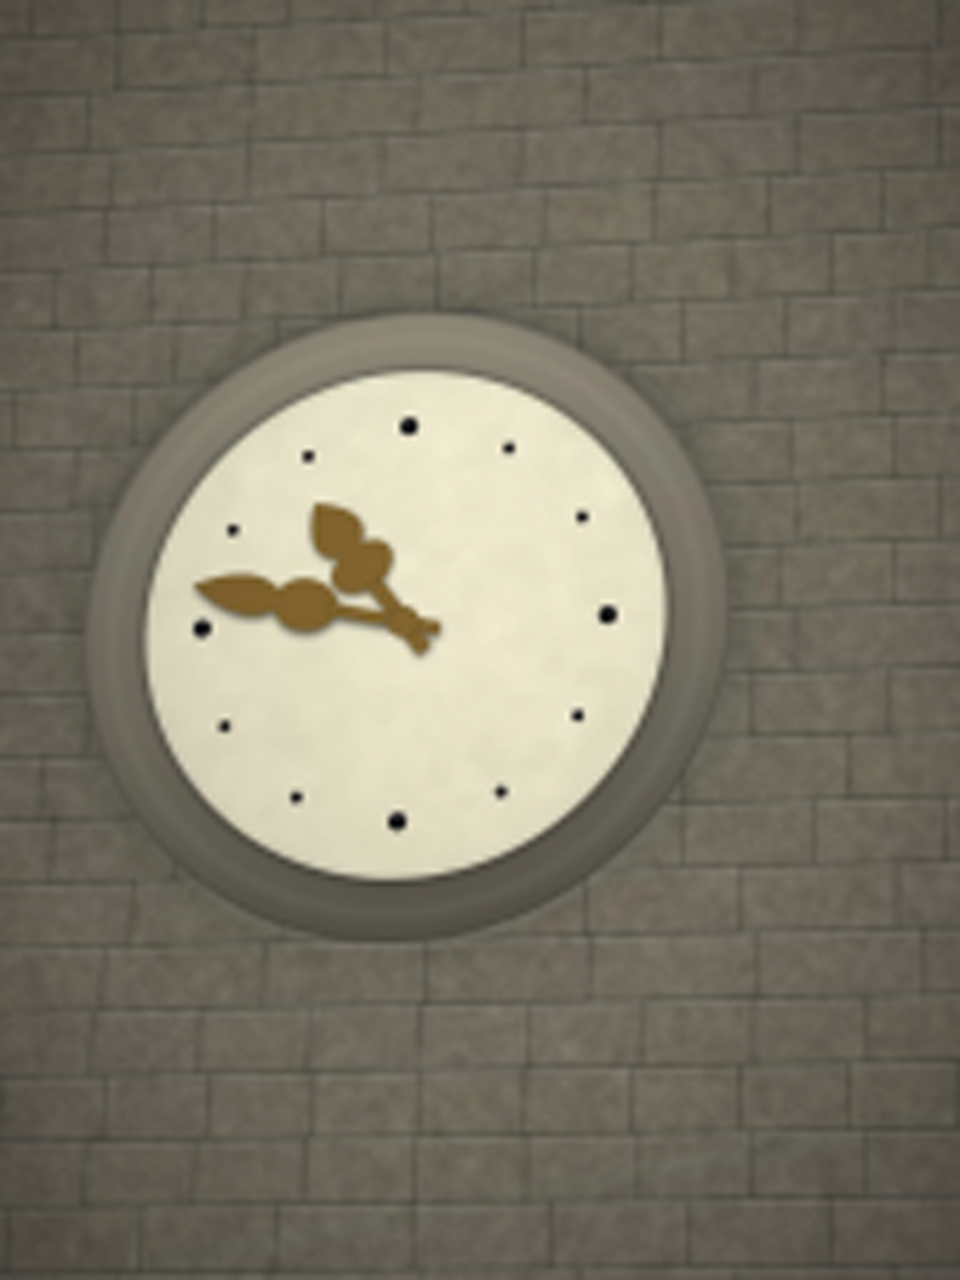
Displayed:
h=10 m=47
